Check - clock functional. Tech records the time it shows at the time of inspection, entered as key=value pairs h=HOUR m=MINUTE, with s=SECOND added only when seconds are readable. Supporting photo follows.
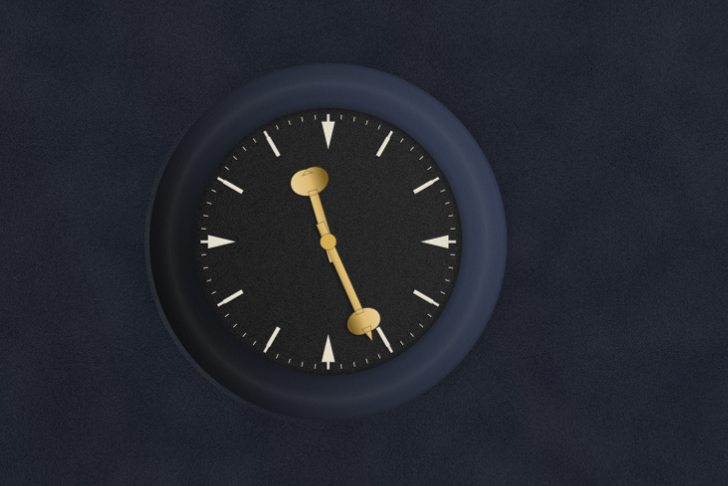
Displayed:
h=11 m=26
